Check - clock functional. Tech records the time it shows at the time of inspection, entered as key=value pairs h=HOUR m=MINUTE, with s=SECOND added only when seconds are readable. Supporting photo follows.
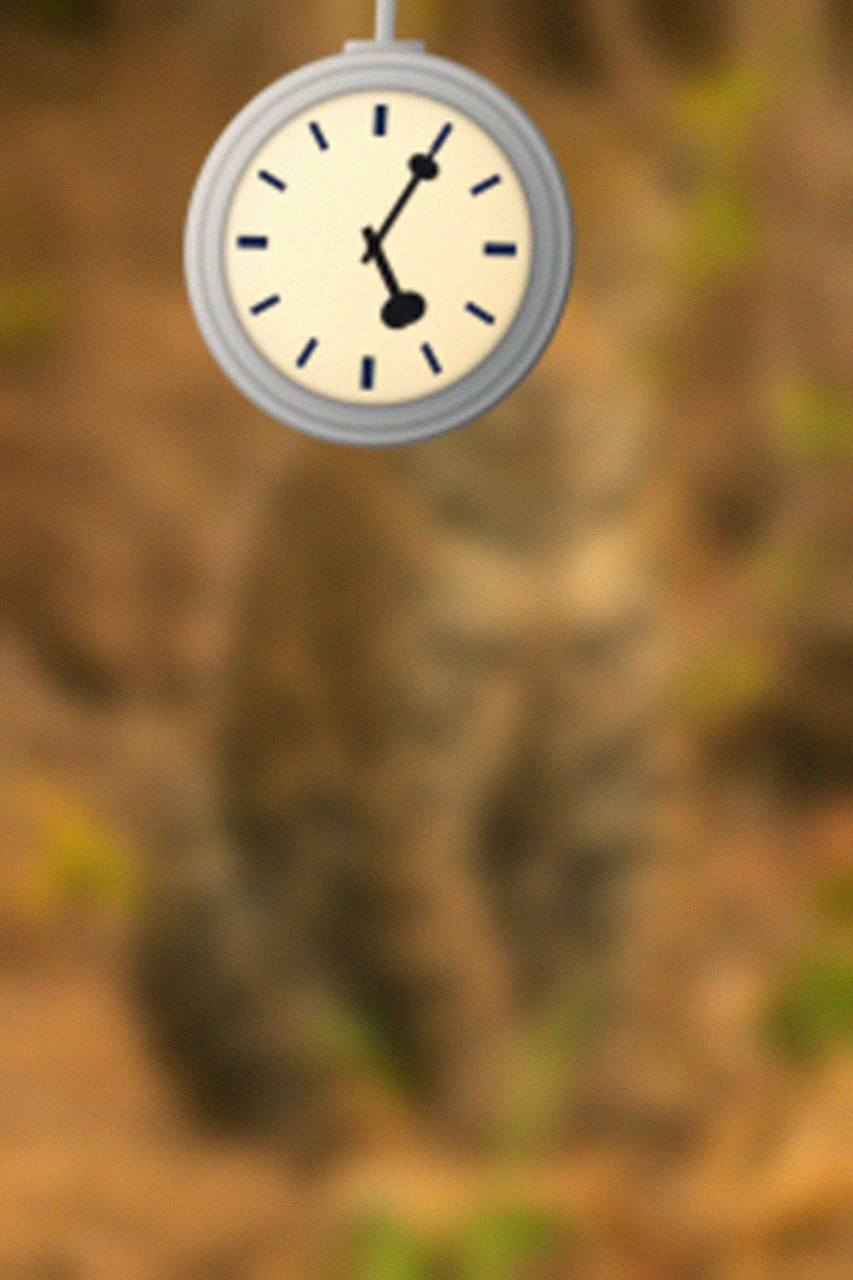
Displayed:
h=5 m=5
